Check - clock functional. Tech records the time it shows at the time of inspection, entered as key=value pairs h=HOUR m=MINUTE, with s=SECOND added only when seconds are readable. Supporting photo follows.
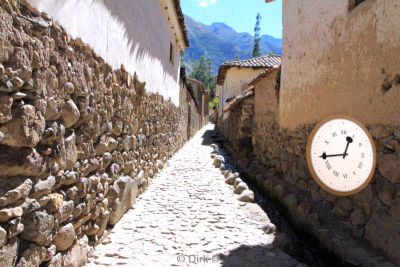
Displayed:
h=12 m=44
